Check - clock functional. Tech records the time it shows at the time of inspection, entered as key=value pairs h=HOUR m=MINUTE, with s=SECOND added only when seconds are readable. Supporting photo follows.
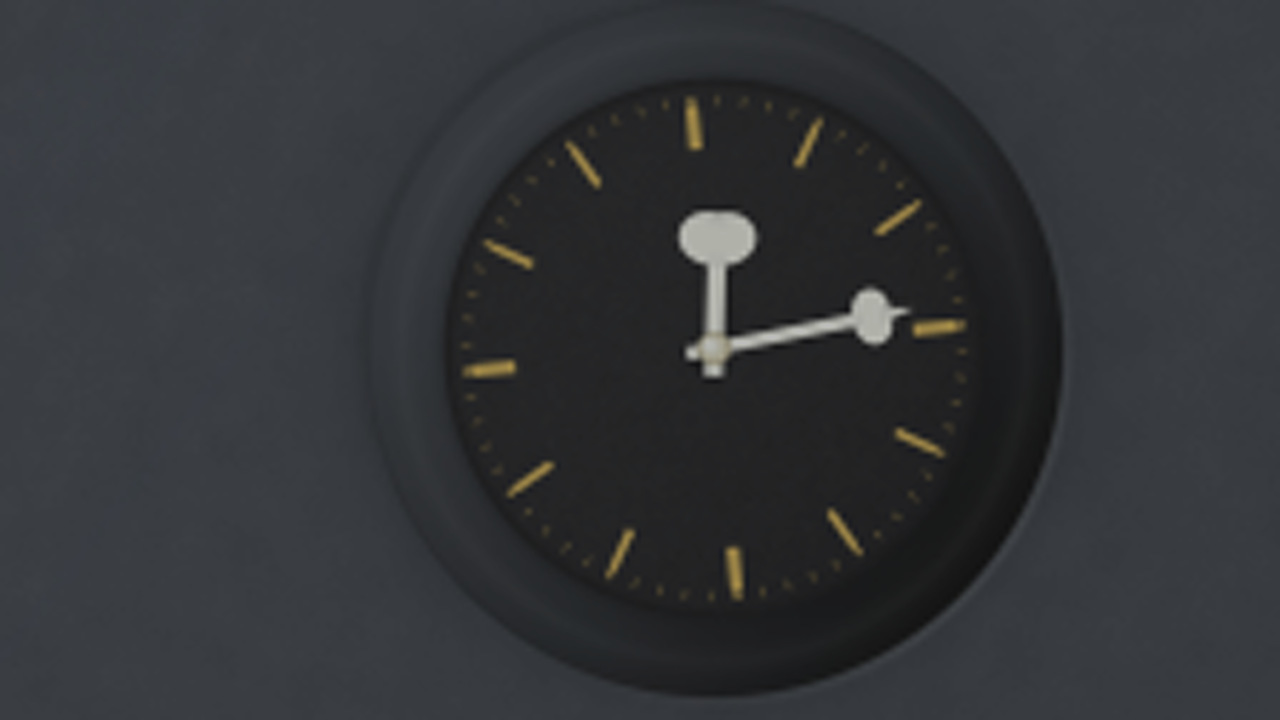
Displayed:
h=12 m=14
